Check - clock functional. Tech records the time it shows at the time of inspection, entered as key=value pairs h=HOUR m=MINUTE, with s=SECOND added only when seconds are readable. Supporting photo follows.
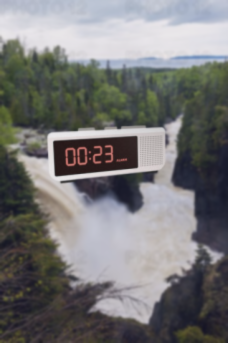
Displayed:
h=0 m=23
